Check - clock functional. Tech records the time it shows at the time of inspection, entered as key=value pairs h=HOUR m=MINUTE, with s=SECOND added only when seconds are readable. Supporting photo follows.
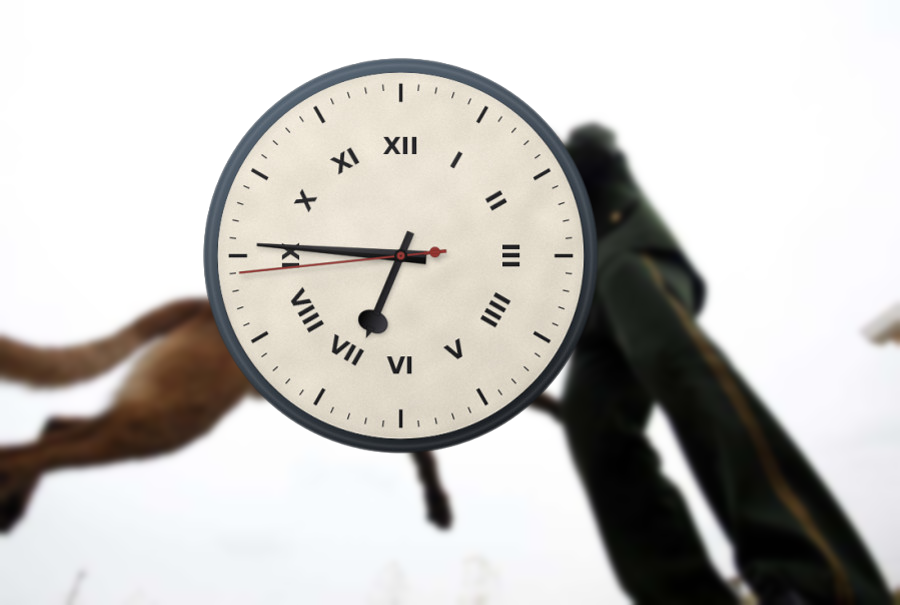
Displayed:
h=6 m=45 s=44
